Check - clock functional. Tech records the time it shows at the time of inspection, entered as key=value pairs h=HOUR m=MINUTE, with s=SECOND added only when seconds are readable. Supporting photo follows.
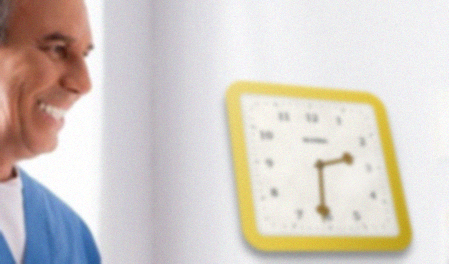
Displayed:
h=2 m=31
